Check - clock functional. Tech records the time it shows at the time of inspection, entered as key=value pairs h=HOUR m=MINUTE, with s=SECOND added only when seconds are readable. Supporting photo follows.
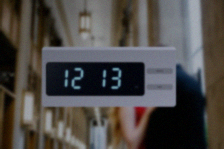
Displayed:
h=12 m=13
